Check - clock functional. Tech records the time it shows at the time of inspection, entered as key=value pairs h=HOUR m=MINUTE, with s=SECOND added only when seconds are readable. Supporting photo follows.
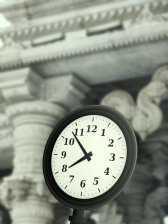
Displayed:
h=7 m=53
